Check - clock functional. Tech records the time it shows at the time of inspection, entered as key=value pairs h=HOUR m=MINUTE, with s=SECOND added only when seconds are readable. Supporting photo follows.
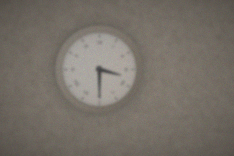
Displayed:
h=3 m=30
